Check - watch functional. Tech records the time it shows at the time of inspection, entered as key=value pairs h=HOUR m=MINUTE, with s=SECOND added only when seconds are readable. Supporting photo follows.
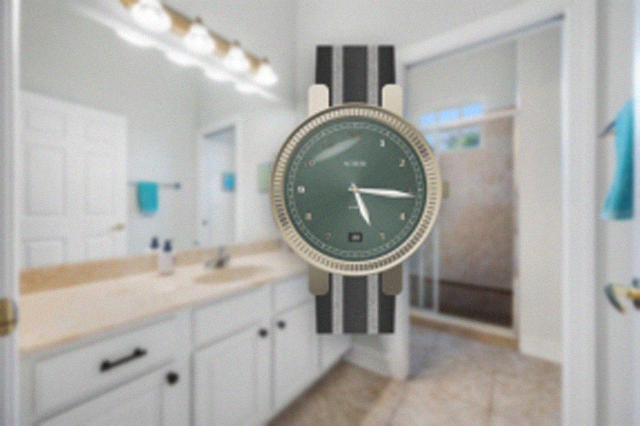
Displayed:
h=5 m=16
